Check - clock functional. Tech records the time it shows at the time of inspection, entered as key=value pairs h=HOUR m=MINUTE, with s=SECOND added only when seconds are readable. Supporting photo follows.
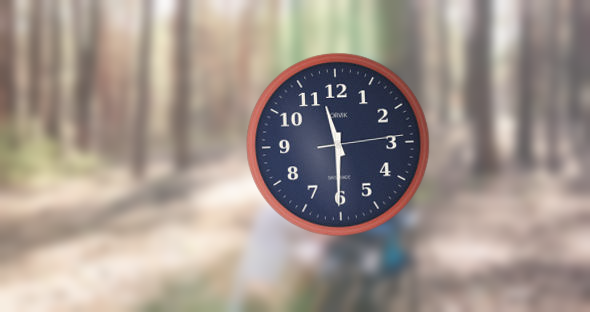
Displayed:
h=11 m=30 s=14
